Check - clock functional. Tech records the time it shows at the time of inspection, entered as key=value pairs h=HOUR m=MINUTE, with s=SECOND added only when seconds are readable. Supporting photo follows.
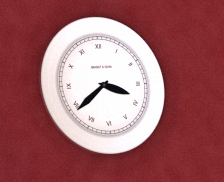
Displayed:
h=3 m=39
